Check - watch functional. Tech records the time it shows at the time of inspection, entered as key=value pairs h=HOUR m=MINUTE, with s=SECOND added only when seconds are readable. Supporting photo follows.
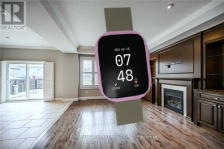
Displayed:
h=7 m=48
